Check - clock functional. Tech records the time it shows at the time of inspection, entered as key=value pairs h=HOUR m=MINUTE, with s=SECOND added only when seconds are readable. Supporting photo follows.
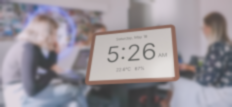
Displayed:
h=5 m=26
